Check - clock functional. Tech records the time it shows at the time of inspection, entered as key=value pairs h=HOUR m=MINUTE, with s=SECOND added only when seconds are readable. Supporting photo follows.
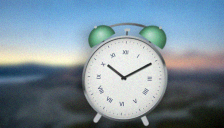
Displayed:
h=10 m=10
